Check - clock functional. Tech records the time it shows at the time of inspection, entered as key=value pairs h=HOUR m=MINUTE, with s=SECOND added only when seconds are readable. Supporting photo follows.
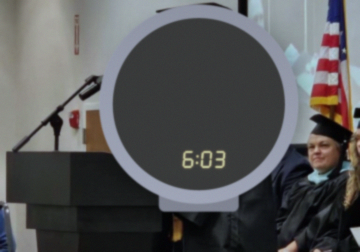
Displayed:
h=6 m=3
